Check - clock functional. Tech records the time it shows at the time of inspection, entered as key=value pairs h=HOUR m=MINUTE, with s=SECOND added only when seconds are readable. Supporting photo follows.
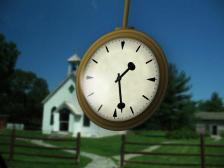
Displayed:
h=1 m=28
